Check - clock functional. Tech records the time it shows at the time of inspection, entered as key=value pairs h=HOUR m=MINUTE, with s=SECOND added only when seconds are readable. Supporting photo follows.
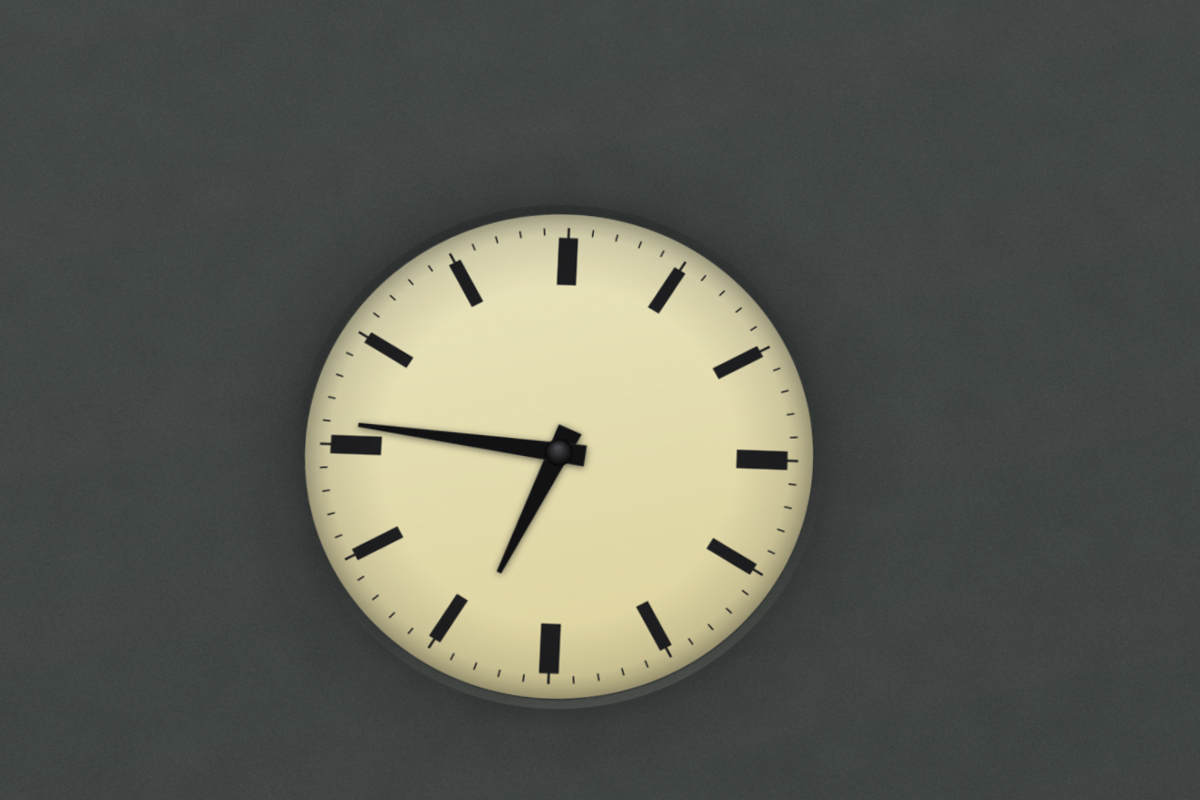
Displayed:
h=6 m=46
